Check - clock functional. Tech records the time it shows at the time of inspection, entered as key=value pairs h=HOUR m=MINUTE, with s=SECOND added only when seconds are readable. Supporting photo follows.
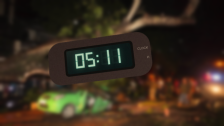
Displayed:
h=5 m=11
